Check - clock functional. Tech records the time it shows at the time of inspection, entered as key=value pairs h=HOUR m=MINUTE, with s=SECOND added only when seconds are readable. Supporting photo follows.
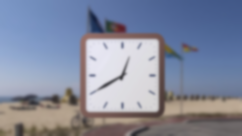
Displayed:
h=12 m=40
